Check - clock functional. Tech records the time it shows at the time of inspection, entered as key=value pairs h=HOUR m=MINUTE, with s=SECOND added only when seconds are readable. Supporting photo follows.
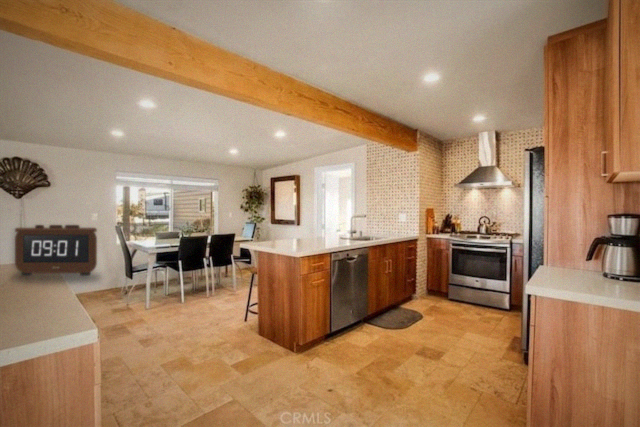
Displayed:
h=9 m=1
